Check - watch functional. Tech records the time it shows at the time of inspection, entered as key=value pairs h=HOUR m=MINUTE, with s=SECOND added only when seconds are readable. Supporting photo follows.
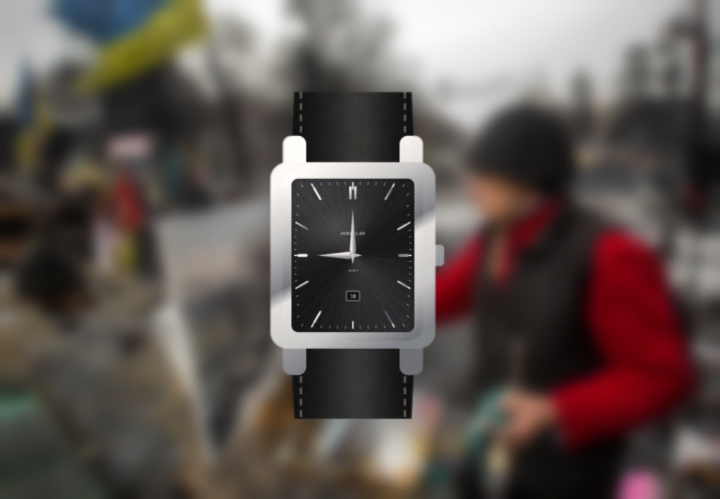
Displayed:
h=9 m=0
